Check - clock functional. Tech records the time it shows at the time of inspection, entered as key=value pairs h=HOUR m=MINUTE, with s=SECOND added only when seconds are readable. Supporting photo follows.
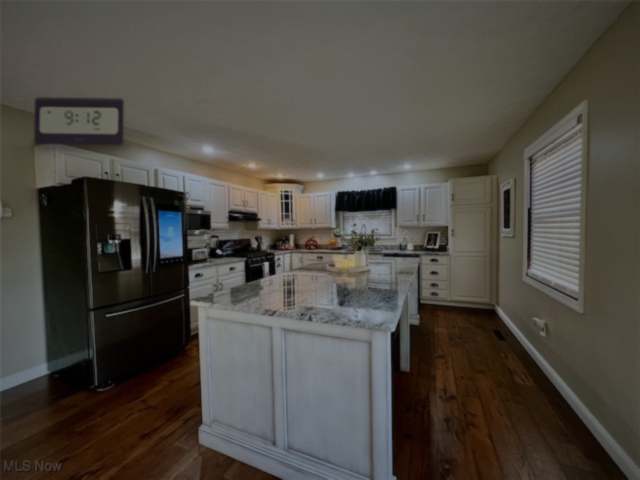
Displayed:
h=9 m=12
